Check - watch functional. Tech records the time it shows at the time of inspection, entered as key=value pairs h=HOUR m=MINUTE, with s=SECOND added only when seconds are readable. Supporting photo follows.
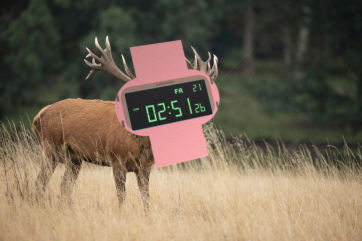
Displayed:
h=2 m=51 s=26
